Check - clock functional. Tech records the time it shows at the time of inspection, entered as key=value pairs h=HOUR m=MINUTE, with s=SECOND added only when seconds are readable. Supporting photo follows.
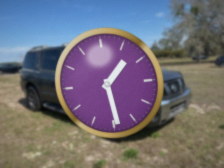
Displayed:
h=1 m=29
